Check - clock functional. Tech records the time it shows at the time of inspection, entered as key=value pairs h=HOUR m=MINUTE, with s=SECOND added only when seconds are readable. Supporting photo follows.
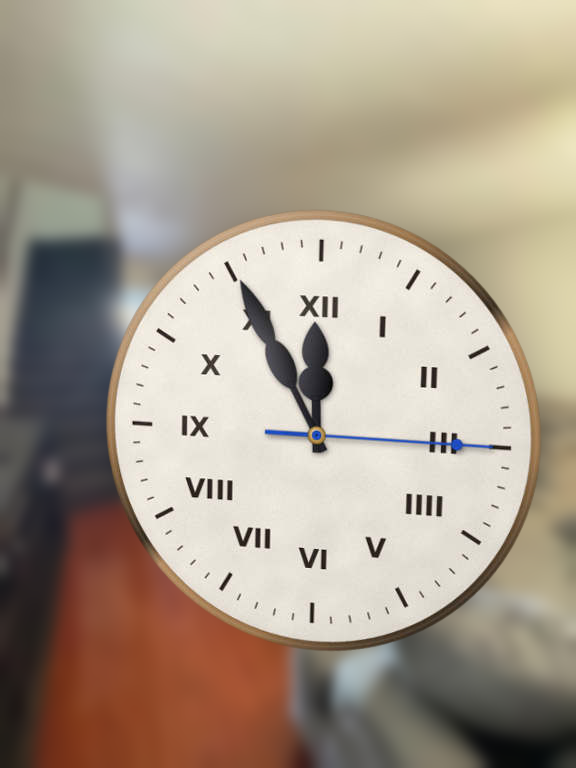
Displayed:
h=11 m=55 s=15
